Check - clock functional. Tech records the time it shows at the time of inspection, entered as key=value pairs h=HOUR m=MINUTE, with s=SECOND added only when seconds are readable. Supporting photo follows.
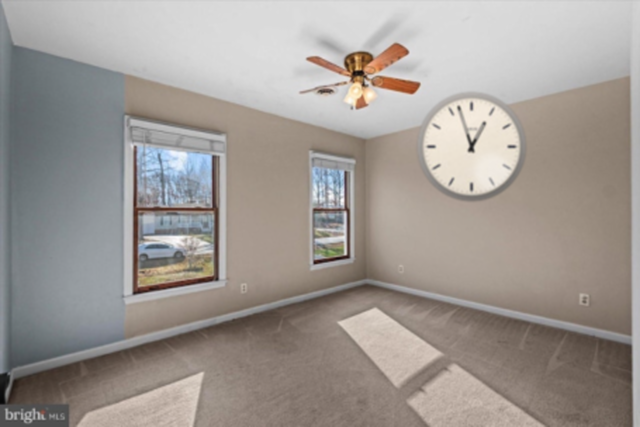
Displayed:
h=12 m=57
